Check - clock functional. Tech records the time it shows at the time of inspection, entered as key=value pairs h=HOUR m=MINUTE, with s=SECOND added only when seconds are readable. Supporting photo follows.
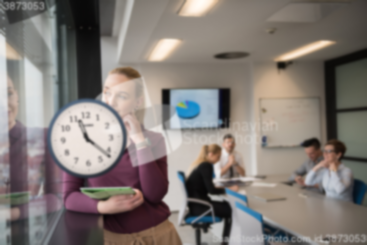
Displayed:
h=11 m=22
